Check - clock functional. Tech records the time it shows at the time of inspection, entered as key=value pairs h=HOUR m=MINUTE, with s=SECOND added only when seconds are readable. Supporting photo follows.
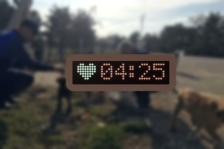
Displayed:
h=4 m=25
